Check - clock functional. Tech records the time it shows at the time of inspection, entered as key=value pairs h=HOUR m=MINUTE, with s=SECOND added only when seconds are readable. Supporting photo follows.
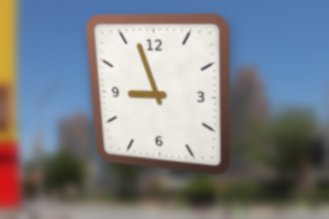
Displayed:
h=8 m=57
